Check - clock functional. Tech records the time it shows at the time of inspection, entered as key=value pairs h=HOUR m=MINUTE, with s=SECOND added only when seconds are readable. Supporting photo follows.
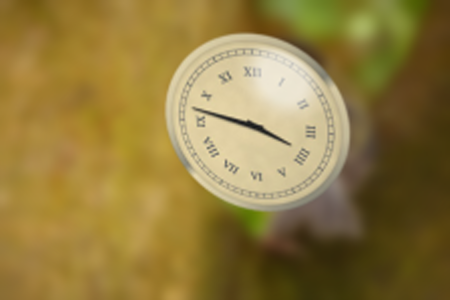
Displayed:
h=3 m=47
